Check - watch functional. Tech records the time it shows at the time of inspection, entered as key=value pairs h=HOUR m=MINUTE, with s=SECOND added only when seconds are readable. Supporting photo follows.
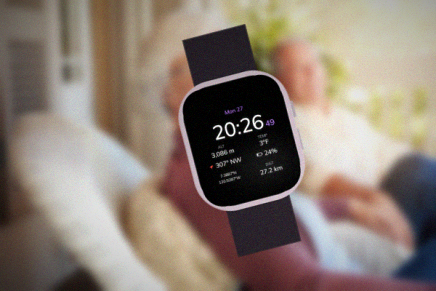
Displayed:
h=20 m=26 s=49
